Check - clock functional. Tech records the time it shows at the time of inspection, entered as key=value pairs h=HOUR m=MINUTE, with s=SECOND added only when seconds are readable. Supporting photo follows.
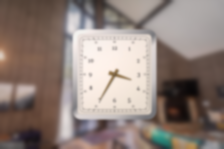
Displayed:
h=3 m=35
